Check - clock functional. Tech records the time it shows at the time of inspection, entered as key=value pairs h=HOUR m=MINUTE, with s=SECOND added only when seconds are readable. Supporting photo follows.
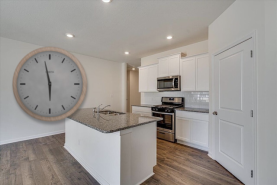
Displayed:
h=5 m=58
